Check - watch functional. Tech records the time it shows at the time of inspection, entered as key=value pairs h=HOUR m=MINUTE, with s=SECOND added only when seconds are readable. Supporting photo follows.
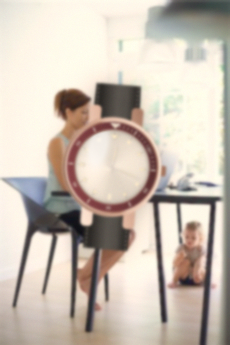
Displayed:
h=12 m=18
